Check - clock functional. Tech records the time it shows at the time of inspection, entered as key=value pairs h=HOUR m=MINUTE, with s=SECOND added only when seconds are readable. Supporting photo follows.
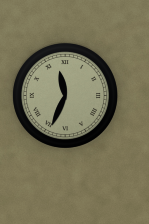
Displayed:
h=11 m=34
